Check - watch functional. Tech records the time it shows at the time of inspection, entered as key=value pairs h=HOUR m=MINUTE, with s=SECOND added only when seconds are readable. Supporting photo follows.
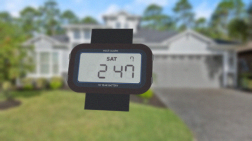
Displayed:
h=2 m=47
